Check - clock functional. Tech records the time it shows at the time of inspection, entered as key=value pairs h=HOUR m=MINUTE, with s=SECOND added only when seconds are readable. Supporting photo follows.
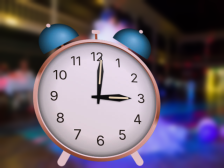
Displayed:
h=3 m=1
